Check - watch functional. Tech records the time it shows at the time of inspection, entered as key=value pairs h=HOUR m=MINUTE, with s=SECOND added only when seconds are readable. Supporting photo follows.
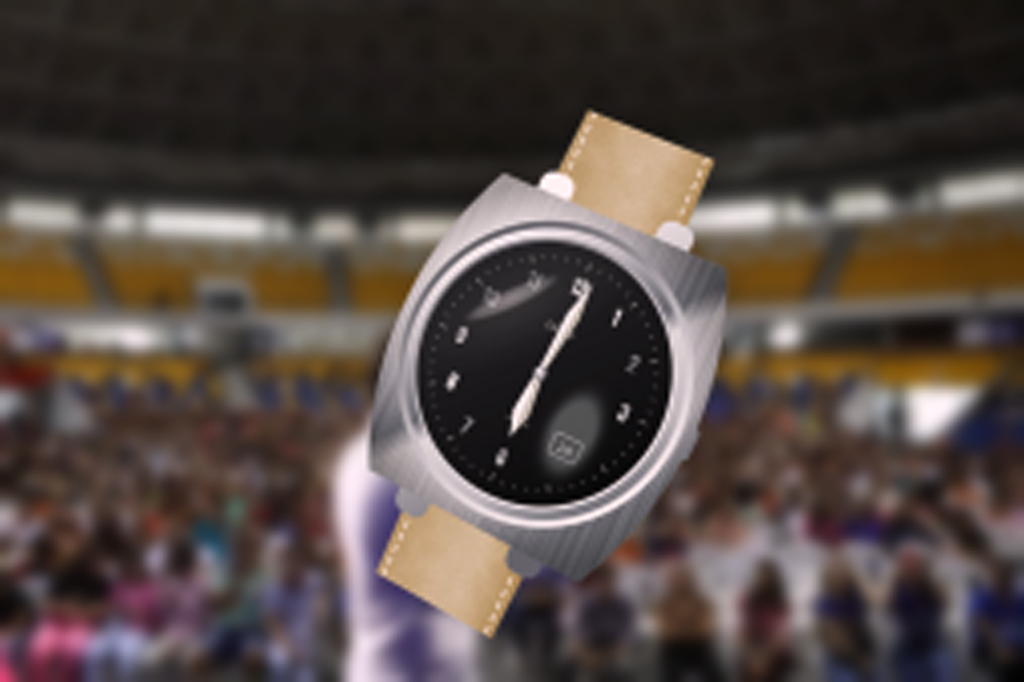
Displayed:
h=6 m=1
